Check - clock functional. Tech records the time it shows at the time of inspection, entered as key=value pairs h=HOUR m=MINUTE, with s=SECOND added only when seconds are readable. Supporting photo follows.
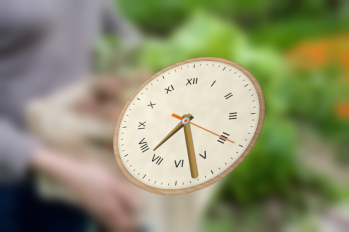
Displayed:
h=7 m=27 s=20
